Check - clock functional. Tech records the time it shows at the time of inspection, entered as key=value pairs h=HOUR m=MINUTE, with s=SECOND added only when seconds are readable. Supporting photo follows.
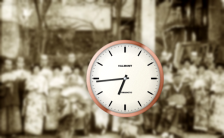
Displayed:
h=6 m=44
